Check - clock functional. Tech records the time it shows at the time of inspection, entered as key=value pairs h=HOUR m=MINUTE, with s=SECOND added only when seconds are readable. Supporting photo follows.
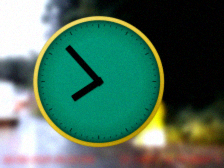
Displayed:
h=7 m=53
